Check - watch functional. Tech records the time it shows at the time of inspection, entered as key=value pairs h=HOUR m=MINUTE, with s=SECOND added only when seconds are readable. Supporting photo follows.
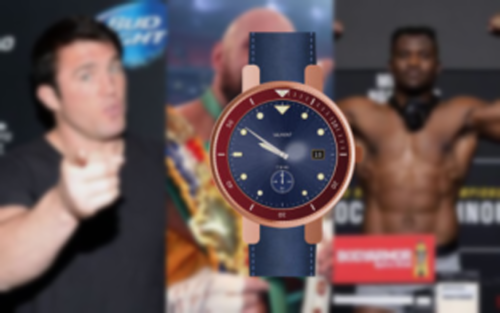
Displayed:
h=9 m=51
